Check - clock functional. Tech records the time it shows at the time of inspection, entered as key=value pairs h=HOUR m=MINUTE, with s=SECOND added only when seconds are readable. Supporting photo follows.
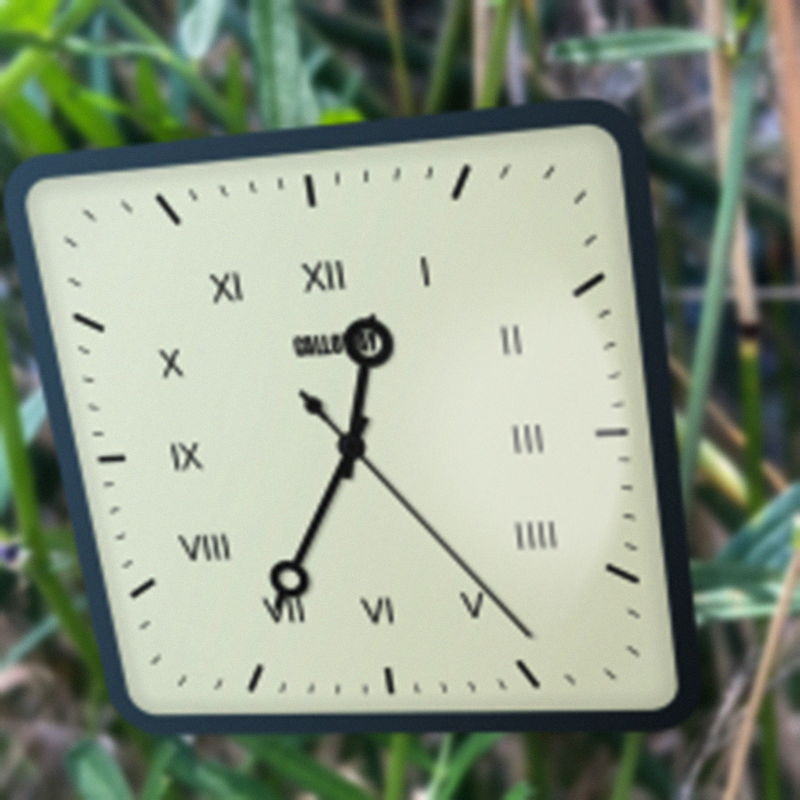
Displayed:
h=12 m=35 s=24
